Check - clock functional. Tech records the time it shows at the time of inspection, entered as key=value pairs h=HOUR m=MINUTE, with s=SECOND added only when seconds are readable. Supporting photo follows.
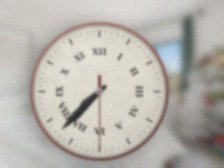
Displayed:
h=7 m=37 s=30
